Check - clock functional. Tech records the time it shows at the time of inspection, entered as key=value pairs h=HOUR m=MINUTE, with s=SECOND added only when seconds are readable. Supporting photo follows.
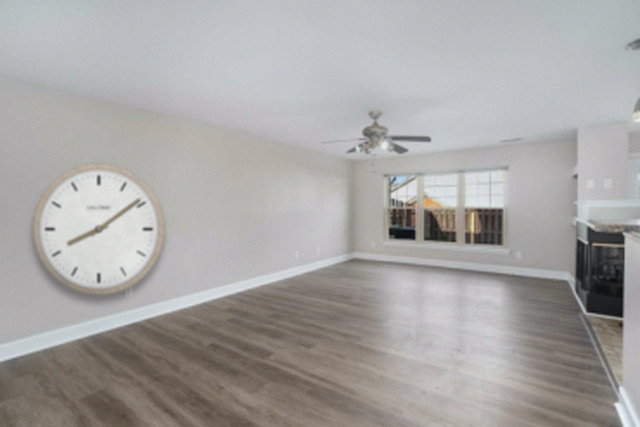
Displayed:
h=8 m=9
